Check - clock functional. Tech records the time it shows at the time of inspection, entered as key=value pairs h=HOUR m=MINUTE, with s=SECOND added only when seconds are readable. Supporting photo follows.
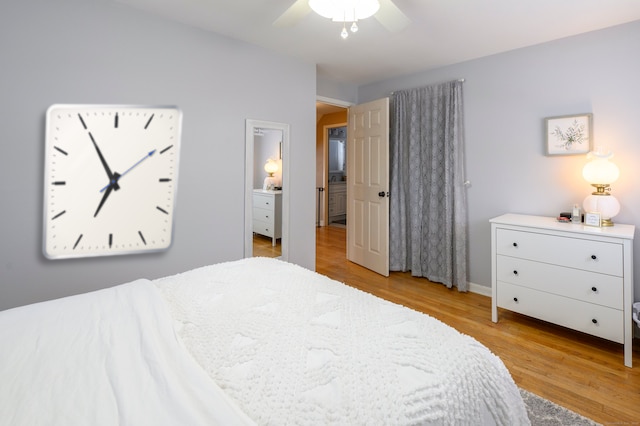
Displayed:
h=6 m=55 s=9
